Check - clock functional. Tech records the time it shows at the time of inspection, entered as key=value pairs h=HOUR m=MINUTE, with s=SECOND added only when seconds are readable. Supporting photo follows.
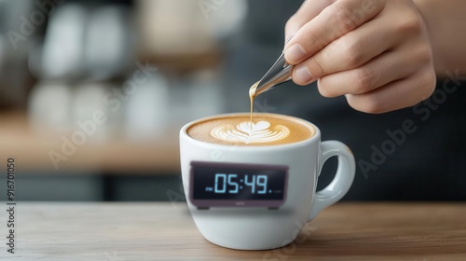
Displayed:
h=5 m=49
